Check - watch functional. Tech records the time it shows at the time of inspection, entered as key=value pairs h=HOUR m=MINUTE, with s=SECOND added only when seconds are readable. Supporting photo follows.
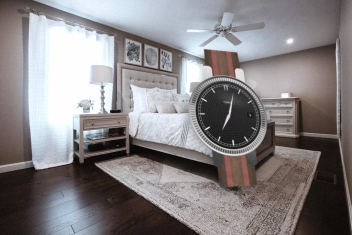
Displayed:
h=7 m=3
